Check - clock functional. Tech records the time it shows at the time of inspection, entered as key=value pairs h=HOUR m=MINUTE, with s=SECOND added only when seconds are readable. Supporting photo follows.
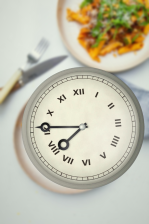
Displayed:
h=7 m=46
